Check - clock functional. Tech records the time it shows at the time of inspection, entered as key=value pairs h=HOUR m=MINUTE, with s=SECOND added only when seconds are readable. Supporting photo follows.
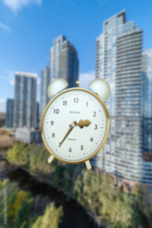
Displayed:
h=2 m=35
